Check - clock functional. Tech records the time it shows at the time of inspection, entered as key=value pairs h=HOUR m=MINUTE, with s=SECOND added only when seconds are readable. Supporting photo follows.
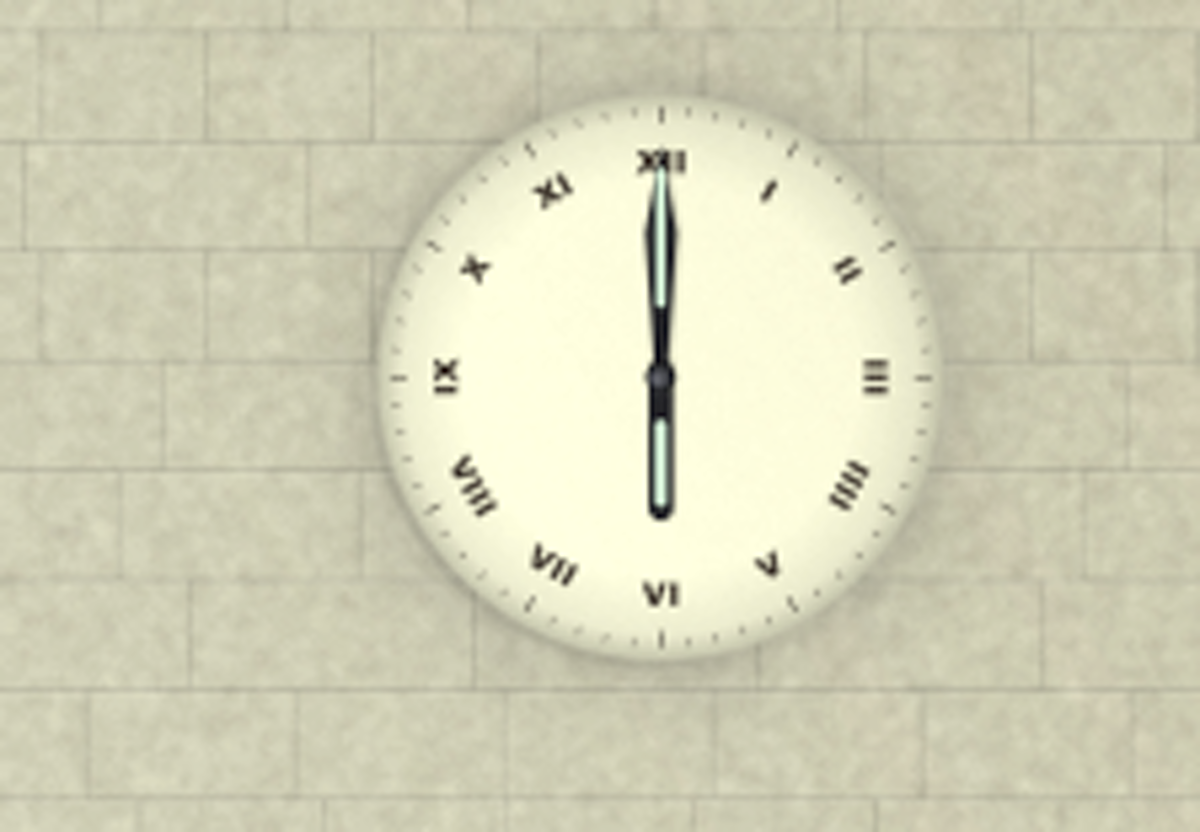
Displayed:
h=6 m=0
